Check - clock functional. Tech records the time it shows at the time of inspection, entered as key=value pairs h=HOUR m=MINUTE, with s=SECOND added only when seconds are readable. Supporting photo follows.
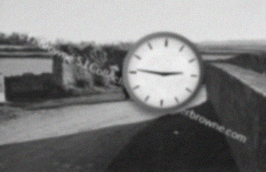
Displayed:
h=2 m=46
